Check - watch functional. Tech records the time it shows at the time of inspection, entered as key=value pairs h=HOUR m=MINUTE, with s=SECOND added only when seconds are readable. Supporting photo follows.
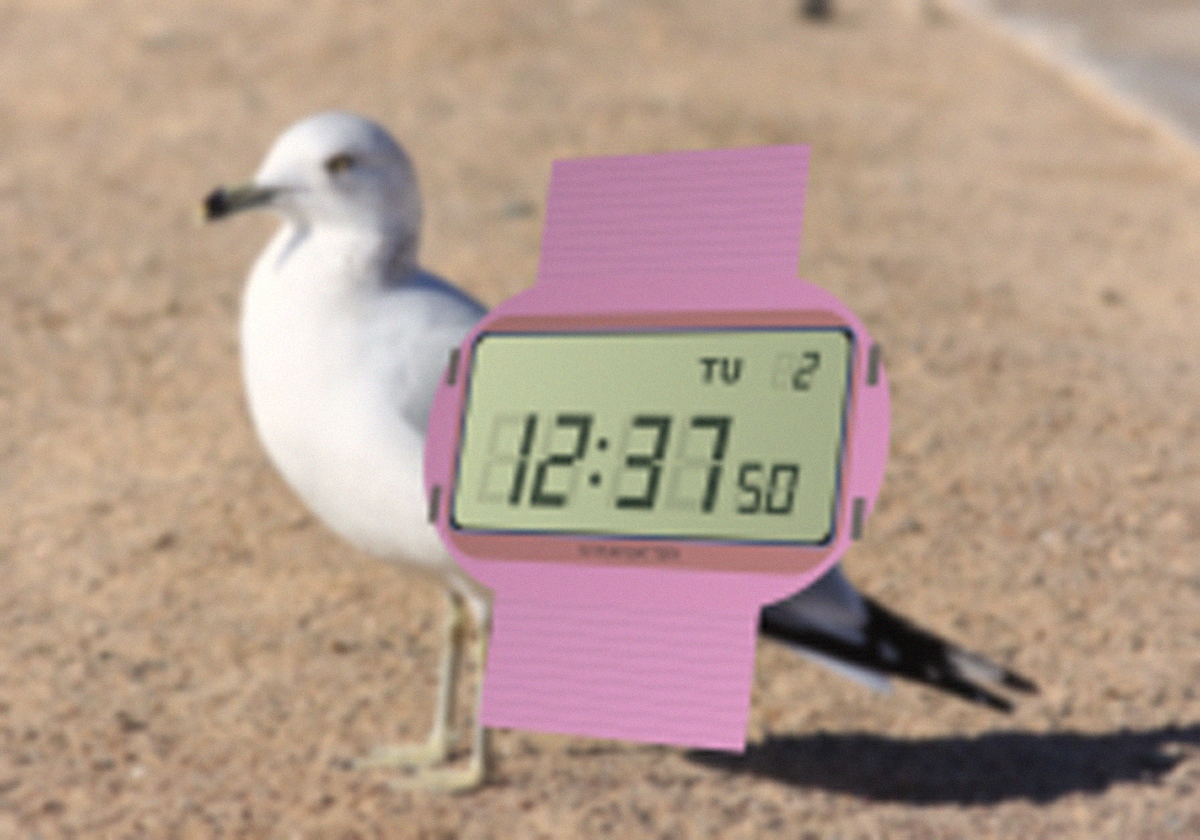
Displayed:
h=12 m=37 s=50
